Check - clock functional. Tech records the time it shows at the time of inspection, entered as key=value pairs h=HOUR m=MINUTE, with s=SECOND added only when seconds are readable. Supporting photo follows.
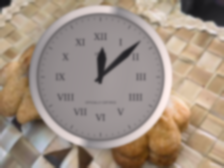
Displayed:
h=12 m=8
